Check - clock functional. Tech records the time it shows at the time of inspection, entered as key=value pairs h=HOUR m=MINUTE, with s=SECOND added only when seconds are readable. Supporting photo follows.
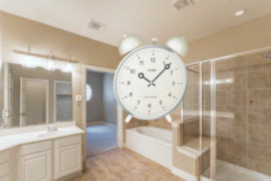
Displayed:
h=10 m=7
